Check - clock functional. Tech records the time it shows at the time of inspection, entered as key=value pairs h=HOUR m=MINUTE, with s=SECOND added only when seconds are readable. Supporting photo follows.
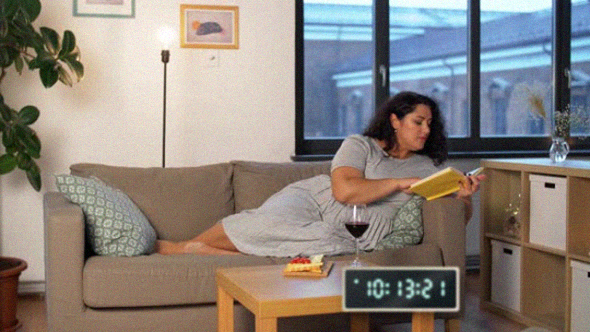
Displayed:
h=10 m=13 s=21
